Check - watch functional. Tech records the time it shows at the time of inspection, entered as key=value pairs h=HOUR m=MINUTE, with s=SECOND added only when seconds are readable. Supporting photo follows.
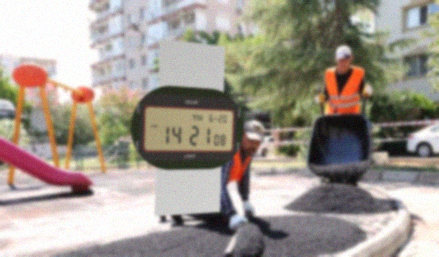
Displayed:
h=14 m=21
